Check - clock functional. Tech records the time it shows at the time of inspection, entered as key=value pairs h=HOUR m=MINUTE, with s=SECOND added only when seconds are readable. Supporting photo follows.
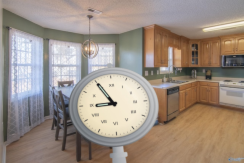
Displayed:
h=8 m=55
